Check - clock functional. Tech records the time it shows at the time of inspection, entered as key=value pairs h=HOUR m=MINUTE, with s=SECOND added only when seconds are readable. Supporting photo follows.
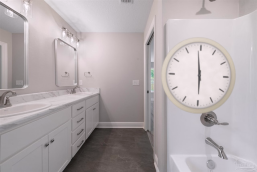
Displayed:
h=5 m=59
